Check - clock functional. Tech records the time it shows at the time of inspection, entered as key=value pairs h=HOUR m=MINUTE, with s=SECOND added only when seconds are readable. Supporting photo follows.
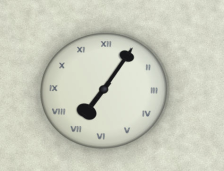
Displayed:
h=7 m=5
